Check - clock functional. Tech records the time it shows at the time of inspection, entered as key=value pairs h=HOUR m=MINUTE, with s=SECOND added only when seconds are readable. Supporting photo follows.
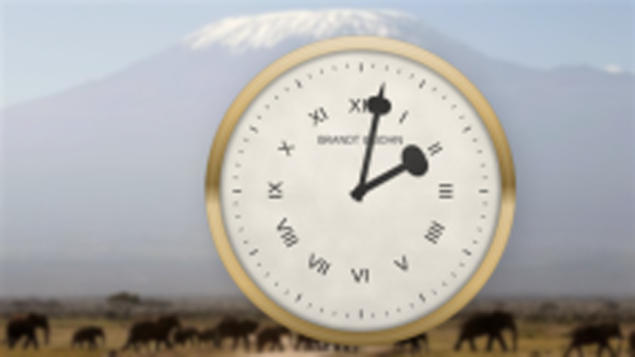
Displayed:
h=2 m=2
